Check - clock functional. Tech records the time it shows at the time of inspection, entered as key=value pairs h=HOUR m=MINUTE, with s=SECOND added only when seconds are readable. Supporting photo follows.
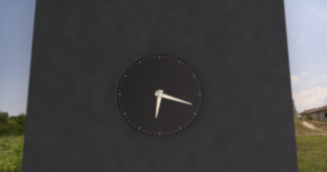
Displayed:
h=6 m=18
